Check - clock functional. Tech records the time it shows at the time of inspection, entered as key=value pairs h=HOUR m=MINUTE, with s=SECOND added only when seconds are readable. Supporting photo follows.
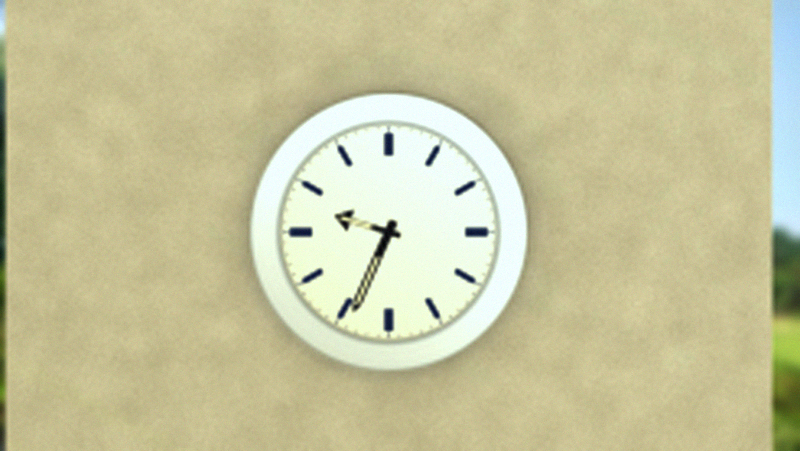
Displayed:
h=9 m=34
